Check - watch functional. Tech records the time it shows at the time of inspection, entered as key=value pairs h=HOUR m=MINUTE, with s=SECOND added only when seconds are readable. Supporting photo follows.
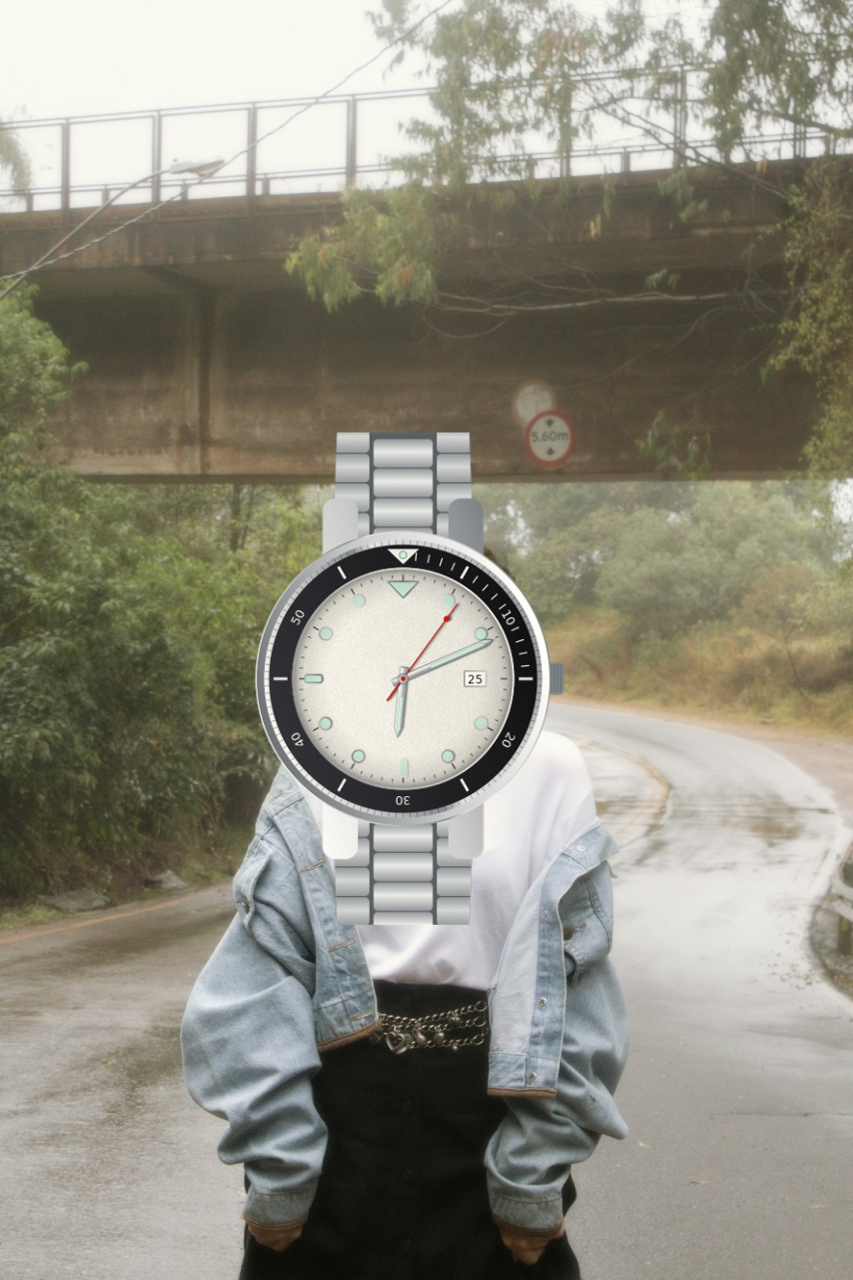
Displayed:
h=6 m=11 s=6
